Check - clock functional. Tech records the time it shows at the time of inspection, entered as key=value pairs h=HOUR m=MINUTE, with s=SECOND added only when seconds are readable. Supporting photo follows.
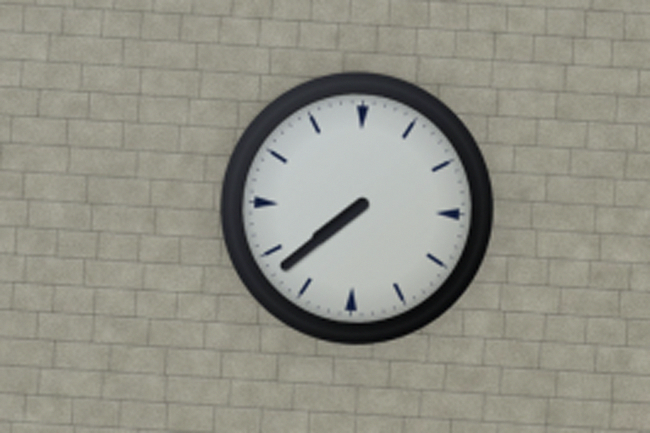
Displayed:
h=7 m=38
